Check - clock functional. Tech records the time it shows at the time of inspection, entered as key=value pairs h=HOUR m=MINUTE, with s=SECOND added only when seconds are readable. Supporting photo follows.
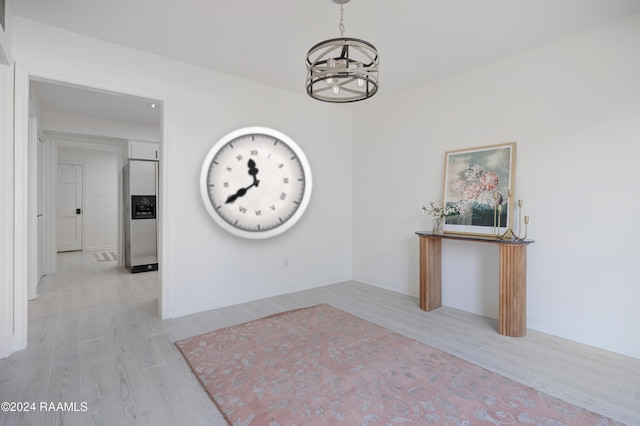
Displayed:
h=11 m=40
